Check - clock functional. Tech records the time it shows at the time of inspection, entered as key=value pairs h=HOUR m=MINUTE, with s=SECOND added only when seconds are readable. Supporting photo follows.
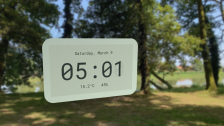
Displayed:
h=5 m=1
